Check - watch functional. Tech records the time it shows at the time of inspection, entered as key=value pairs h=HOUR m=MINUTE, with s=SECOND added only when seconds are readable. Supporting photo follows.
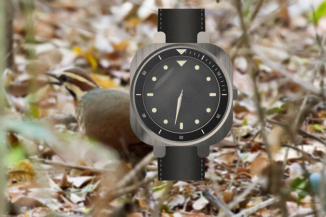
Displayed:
h=6 m=32
